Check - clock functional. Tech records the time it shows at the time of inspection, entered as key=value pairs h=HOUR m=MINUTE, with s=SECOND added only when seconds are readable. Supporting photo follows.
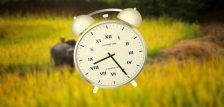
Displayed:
h=8 m=25
